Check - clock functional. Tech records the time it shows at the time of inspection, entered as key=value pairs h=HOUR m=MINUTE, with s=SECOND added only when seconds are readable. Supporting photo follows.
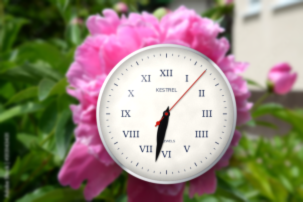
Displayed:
h=6 m=32 s=7
